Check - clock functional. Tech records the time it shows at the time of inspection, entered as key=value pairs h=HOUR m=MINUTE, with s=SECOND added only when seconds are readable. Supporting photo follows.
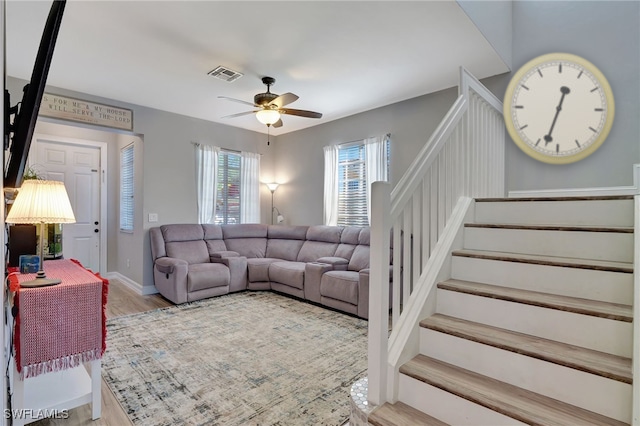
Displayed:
h=12 m=33
